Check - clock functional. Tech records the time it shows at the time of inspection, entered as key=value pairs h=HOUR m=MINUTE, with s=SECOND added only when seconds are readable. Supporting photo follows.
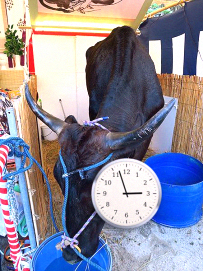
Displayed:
h=2 m=57
